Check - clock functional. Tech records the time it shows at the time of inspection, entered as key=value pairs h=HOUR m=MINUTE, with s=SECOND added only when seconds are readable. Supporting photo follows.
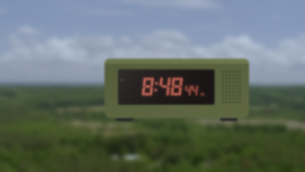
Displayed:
h=8 m=48
